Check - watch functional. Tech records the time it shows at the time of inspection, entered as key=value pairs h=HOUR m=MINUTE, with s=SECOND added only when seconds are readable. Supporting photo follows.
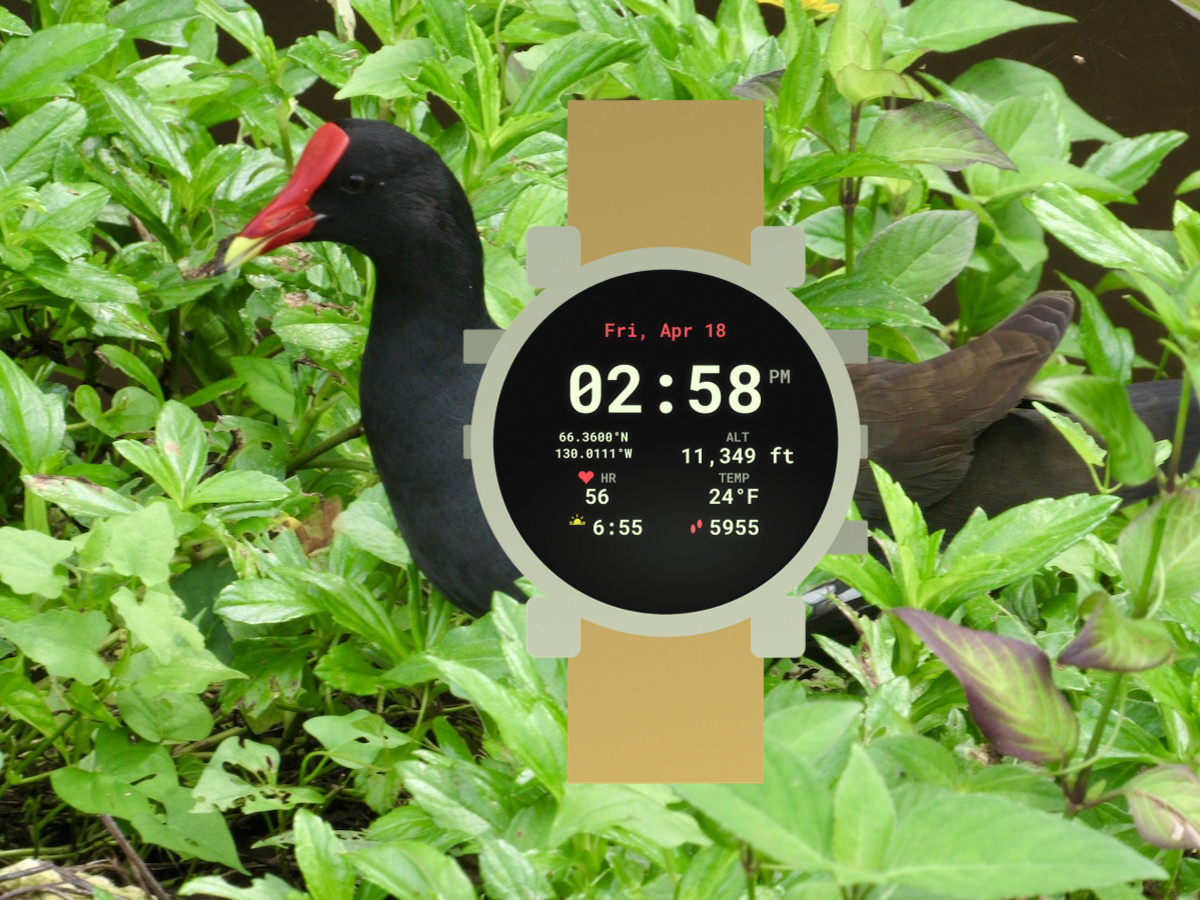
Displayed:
h=2 m=58
